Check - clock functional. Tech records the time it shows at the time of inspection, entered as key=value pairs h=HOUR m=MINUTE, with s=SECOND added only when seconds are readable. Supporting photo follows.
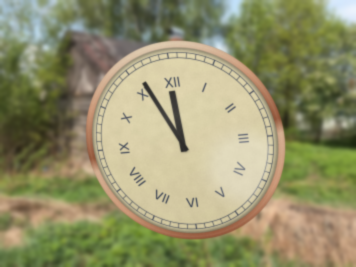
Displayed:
h=11 m=56
